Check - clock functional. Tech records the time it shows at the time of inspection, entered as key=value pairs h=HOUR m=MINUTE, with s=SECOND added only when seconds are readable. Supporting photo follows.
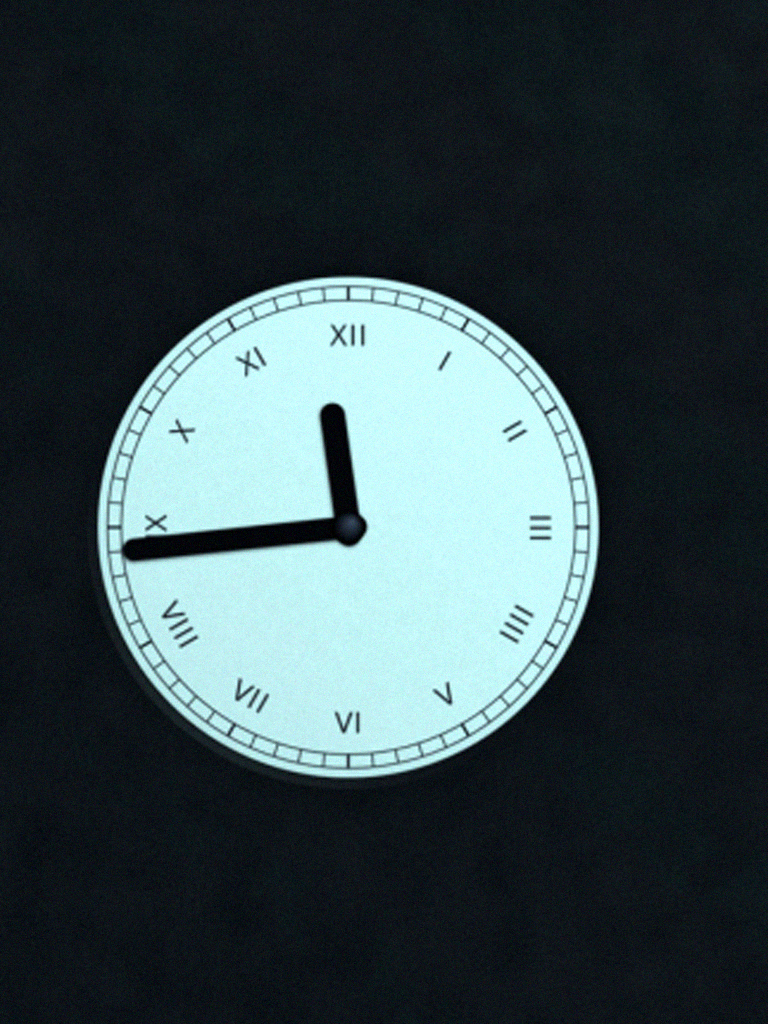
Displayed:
h=11 m=44
